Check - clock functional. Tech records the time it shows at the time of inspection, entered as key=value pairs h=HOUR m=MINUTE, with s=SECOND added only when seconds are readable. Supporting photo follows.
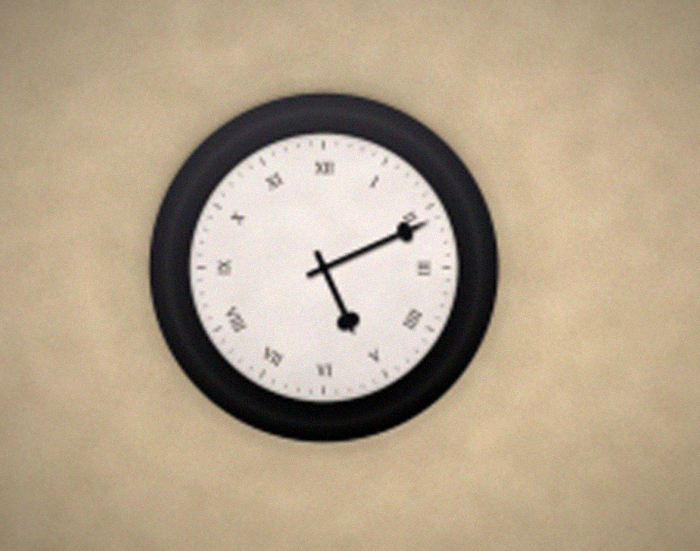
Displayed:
h=5 m=11
